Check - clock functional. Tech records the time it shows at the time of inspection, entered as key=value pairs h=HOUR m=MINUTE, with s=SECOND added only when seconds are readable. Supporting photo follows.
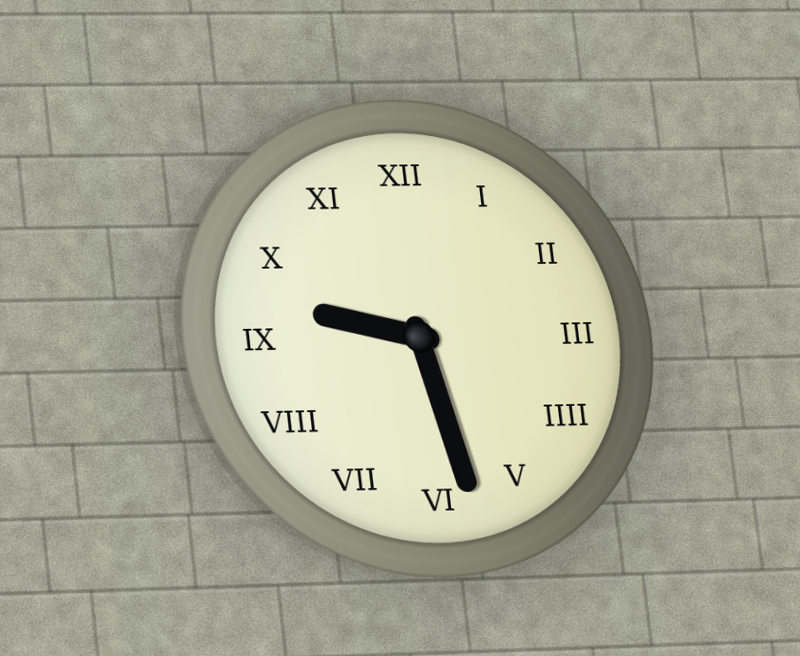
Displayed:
h=9 m=28
